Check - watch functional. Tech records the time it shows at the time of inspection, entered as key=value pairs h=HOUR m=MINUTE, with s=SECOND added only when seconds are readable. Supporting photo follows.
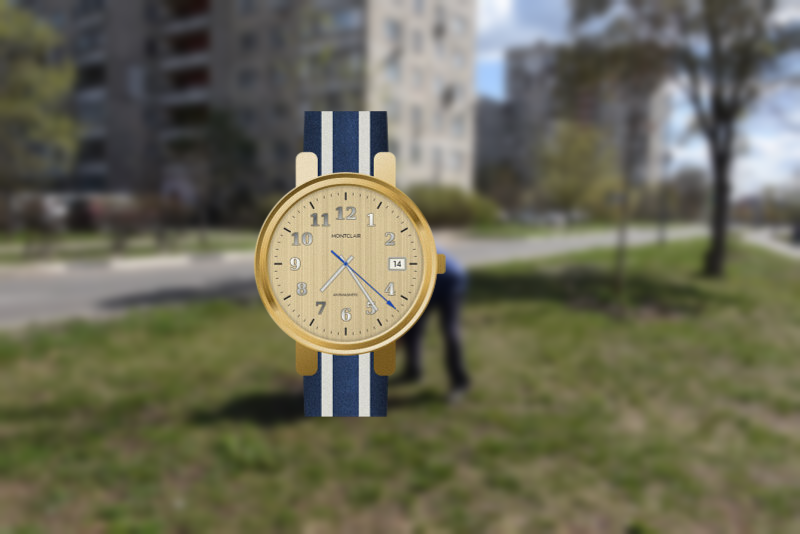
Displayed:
h=7 m=24 s=22
